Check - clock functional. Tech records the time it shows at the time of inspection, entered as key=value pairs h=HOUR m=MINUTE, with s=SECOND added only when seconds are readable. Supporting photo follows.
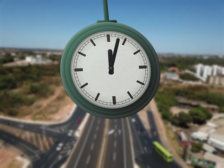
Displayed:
h=12 m=3
